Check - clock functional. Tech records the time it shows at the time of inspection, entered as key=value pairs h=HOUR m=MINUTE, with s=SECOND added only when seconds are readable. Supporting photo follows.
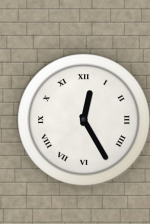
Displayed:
h=12 m=25
